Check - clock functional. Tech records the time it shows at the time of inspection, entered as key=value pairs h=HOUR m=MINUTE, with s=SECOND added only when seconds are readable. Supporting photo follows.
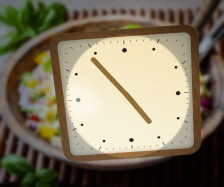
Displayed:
h=4 m=54
